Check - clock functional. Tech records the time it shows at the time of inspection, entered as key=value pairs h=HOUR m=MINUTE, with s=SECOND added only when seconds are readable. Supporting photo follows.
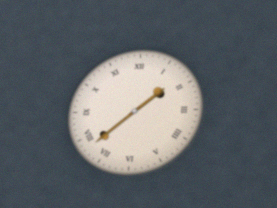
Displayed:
h=1 m=38
